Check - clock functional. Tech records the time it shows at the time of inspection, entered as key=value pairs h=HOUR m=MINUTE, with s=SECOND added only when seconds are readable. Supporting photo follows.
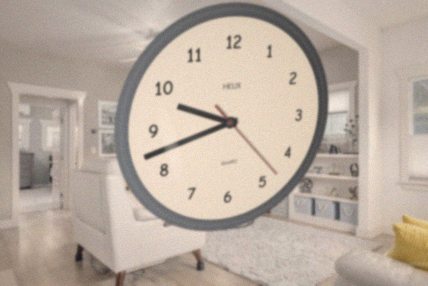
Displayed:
h=9 m=42 s=23
